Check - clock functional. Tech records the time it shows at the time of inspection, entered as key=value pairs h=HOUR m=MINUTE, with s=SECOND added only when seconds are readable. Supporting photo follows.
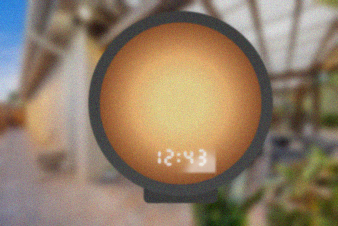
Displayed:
h=12 m=43
